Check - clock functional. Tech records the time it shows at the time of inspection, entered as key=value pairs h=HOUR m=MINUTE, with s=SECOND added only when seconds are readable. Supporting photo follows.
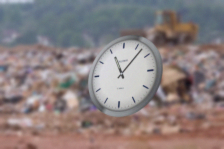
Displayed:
h=11 m=7
